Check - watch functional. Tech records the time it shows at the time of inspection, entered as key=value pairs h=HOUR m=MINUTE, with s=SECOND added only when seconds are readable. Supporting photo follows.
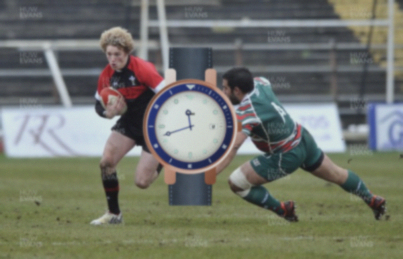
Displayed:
h=11 m=42
